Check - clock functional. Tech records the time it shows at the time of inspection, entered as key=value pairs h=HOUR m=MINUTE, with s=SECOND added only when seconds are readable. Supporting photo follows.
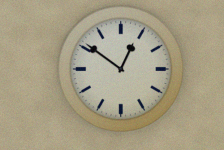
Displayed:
h=12 m=51
